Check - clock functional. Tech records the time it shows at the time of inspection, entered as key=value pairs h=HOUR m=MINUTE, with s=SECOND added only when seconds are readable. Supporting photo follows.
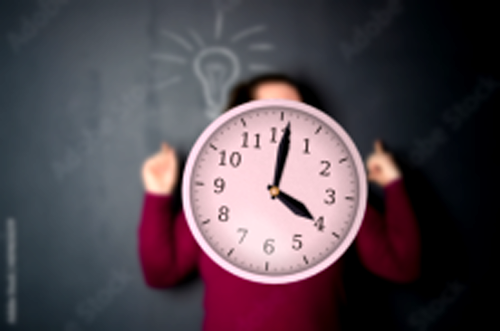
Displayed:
h=4 m=1
